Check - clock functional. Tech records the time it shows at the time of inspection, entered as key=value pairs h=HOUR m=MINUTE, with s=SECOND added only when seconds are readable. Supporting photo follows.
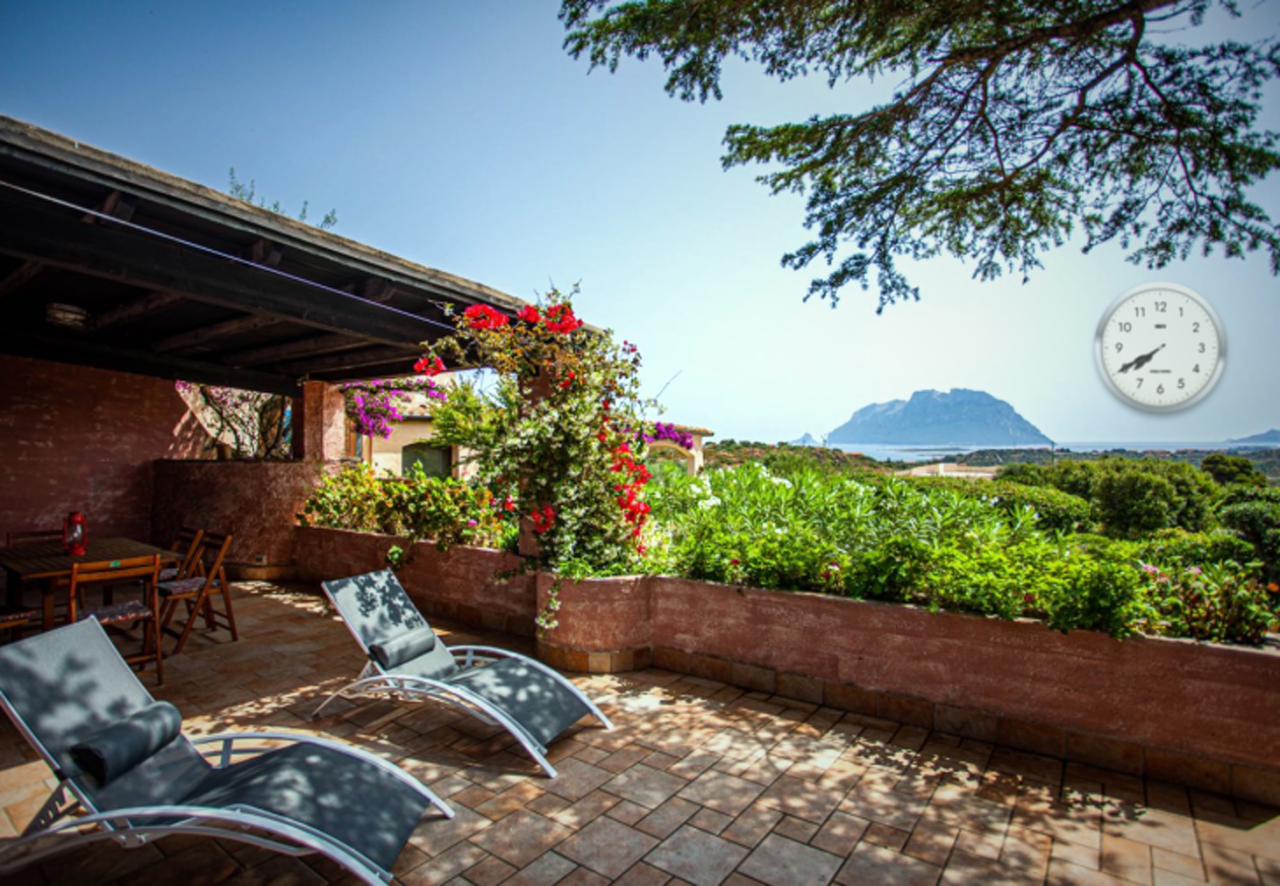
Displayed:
h=7 m=40
